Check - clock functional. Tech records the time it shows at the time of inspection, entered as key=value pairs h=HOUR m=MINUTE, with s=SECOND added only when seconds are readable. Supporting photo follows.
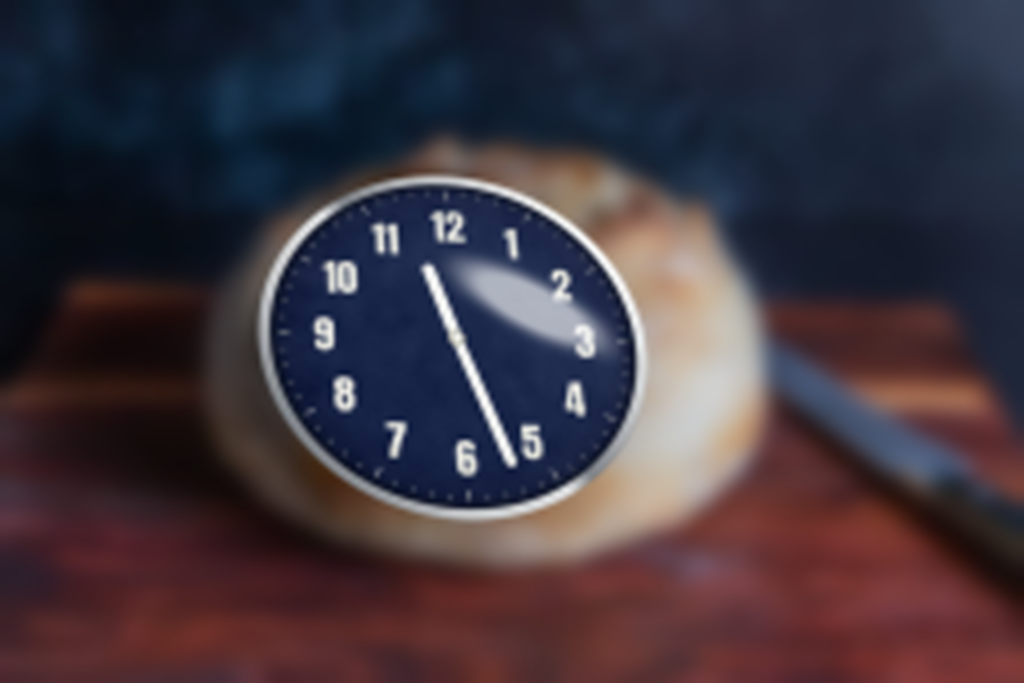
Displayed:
h=11 m=27
